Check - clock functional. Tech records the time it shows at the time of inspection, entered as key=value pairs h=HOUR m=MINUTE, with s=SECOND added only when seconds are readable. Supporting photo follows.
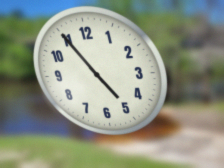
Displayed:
h=4 m=55
